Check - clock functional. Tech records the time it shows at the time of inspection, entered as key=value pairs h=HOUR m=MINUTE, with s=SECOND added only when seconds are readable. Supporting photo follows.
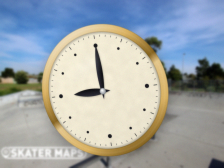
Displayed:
h=9 m=0
